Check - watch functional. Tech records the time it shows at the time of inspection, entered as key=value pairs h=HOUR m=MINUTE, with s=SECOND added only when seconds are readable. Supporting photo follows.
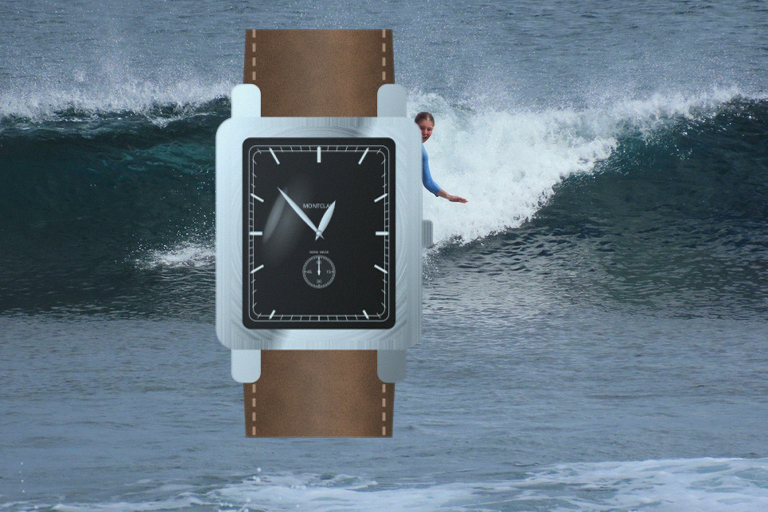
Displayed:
h=12 m=53
